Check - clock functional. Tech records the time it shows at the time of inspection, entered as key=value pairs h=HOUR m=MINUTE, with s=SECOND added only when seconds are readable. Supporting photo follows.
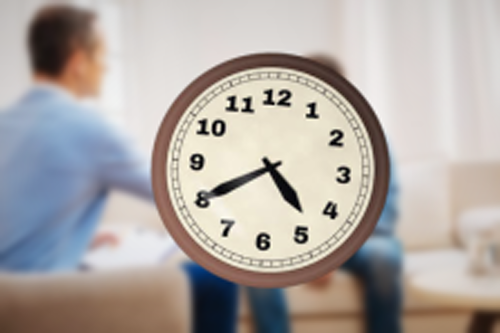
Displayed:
h=4 m=40
